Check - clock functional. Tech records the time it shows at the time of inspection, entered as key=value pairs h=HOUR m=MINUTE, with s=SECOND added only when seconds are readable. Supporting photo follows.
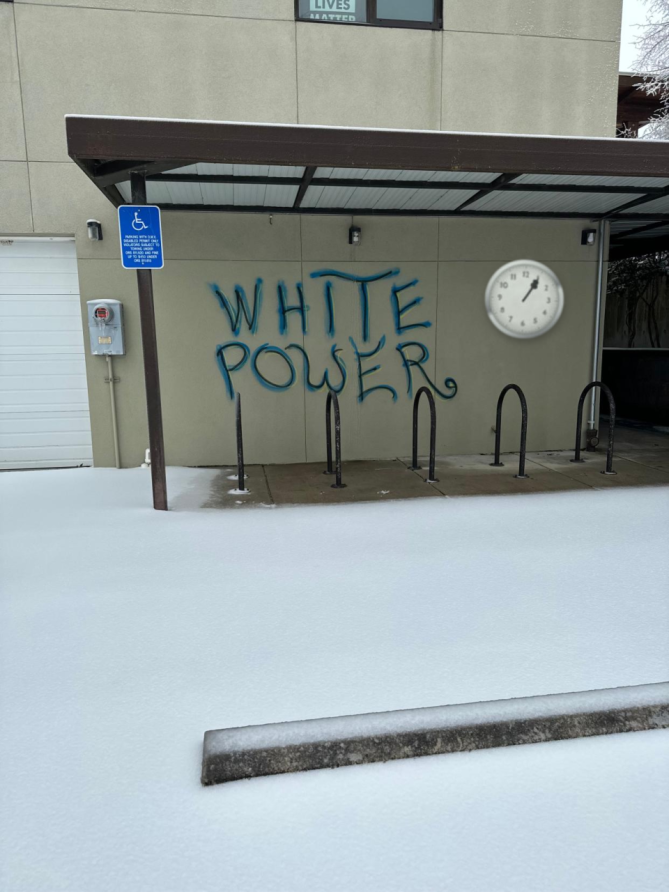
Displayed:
h=1 m=5
